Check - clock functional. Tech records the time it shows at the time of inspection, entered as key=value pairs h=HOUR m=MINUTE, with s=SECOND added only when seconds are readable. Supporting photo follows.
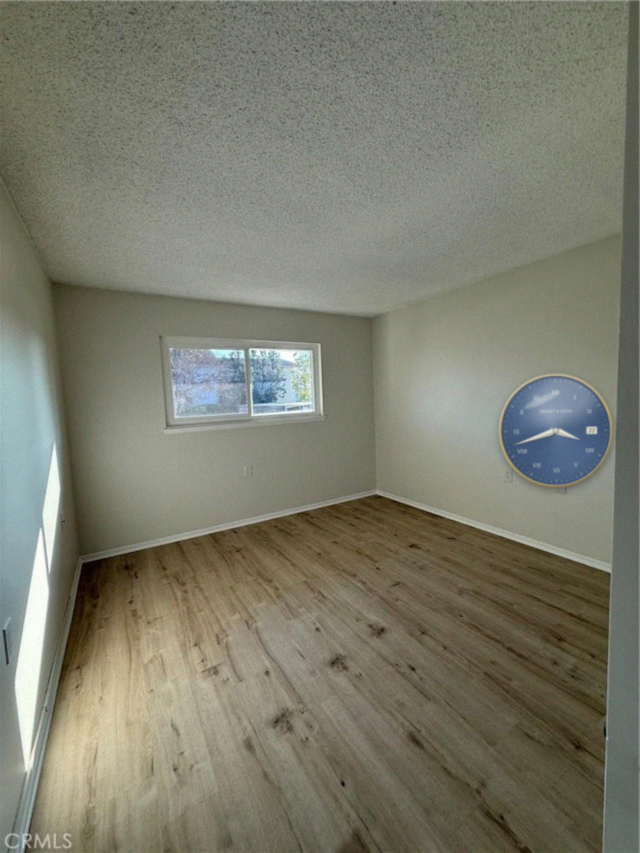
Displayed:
h=3 m=42
